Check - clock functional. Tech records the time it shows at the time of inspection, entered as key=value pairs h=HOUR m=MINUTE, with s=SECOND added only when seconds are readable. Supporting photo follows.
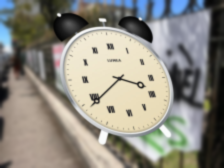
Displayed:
h=3 m=39
